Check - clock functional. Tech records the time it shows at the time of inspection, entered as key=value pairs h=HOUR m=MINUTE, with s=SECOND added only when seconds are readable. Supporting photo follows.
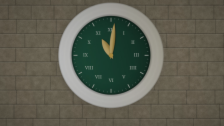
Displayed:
h=11 m=1
